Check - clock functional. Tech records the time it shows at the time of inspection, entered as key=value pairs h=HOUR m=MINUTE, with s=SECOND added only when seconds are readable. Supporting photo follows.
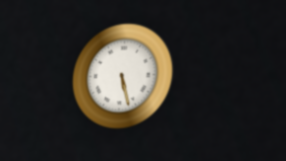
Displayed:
h=5 m=27
